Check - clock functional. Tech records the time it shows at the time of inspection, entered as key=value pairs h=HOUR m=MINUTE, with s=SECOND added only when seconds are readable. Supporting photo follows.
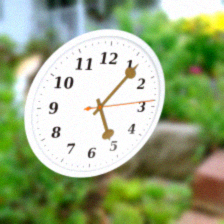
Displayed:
h=5 m=6 s=14
